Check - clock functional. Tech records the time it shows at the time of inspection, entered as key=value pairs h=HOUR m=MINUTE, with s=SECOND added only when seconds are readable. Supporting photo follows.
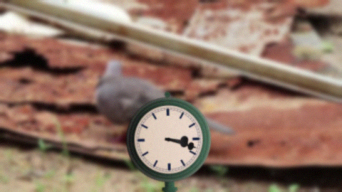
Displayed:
h=3 m=18
